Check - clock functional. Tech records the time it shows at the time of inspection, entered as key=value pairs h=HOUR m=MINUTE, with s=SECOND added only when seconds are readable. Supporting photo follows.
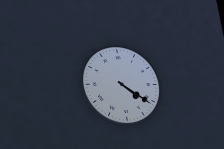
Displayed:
h=4 m=21
